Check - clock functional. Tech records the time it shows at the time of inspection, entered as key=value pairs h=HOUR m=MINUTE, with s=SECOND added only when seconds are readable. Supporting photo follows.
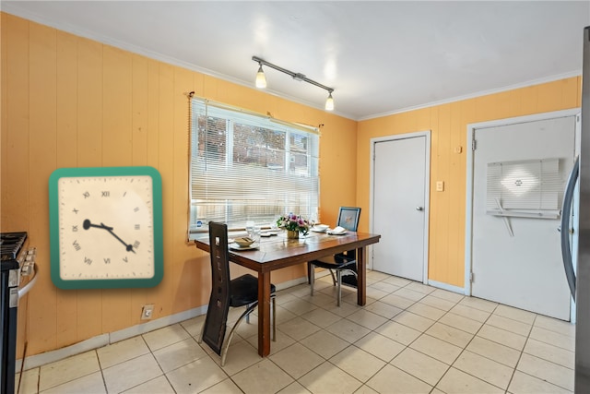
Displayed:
h=9 m=22
